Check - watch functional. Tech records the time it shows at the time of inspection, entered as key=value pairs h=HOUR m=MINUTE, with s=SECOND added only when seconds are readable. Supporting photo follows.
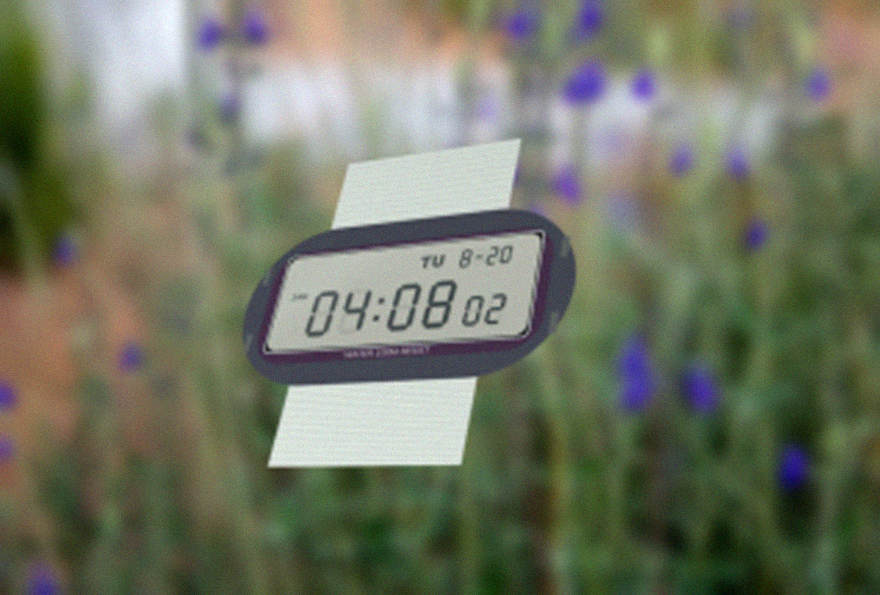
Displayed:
h=4 m=8 s=2
